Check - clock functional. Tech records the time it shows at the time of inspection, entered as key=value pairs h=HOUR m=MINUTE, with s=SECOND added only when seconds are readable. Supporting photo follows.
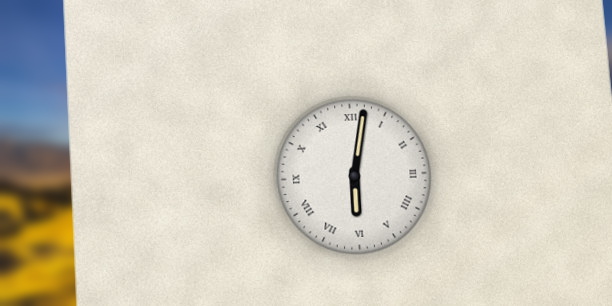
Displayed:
h=6 m=2
